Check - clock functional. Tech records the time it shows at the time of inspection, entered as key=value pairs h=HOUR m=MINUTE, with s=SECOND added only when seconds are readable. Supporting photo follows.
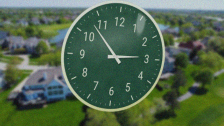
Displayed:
h=2 m=53
